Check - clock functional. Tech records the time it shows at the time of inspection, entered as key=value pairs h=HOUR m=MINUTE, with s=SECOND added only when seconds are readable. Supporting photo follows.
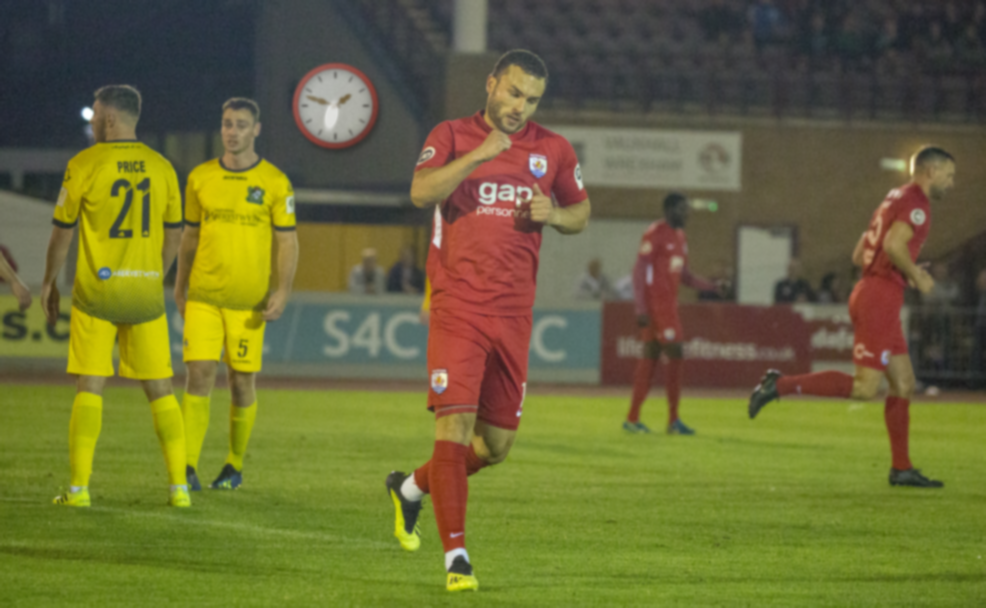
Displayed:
h=1 m=48
